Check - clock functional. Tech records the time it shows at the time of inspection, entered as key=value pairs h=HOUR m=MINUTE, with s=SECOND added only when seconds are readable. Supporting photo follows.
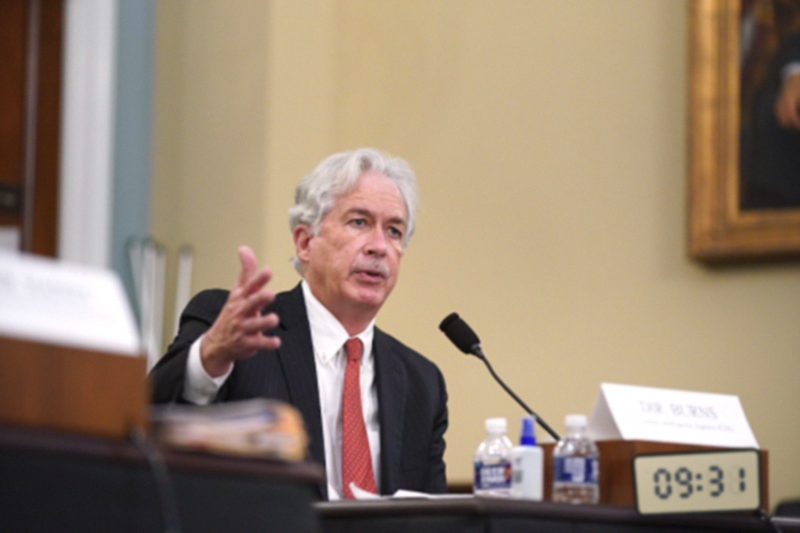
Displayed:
h=9 m=31
